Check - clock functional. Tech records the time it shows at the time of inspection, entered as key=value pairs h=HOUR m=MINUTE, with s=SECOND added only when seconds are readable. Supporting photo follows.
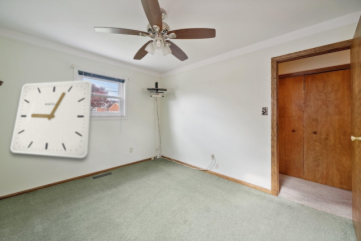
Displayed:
h=9 m=4
